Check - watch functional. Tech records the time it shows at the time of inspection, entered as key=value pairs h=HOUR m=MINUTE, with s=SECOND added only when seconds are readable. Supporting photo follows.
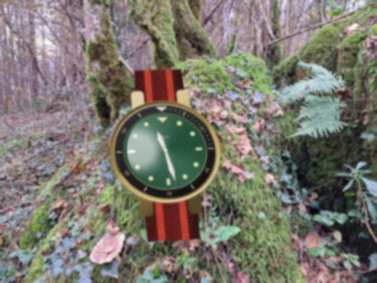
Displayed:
h=11 m=28
